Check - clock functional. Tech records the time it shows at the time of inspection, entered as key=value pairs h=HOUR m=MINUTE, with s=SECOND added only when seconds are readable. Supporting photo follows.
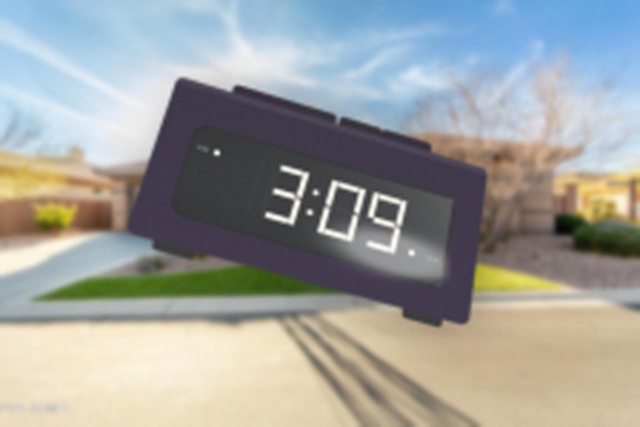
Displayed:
h=3 m=9
